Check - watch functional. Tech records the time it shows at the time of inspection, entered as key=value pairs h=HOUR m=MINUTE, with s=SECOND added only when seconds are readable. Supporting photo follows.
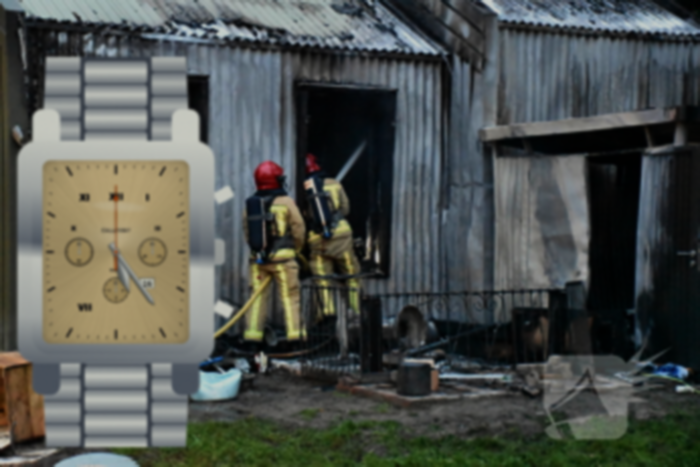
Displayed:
h=5 m=24
